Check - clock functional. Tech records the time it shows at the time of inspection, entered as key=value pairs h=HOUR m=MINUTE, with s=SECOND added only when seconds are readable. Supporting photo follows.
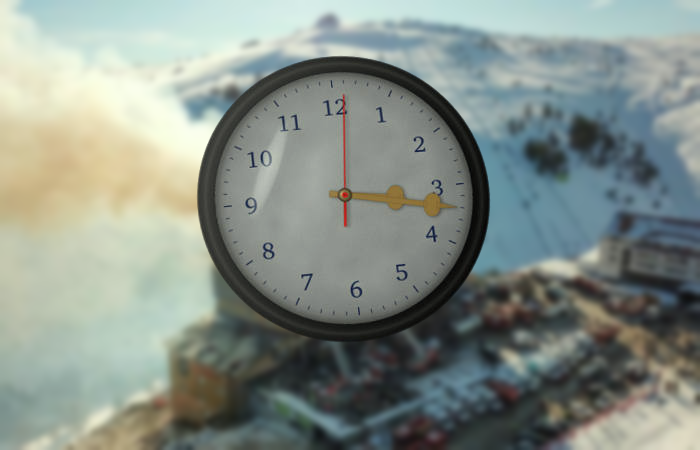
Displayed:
h=3 m=17 s=1
